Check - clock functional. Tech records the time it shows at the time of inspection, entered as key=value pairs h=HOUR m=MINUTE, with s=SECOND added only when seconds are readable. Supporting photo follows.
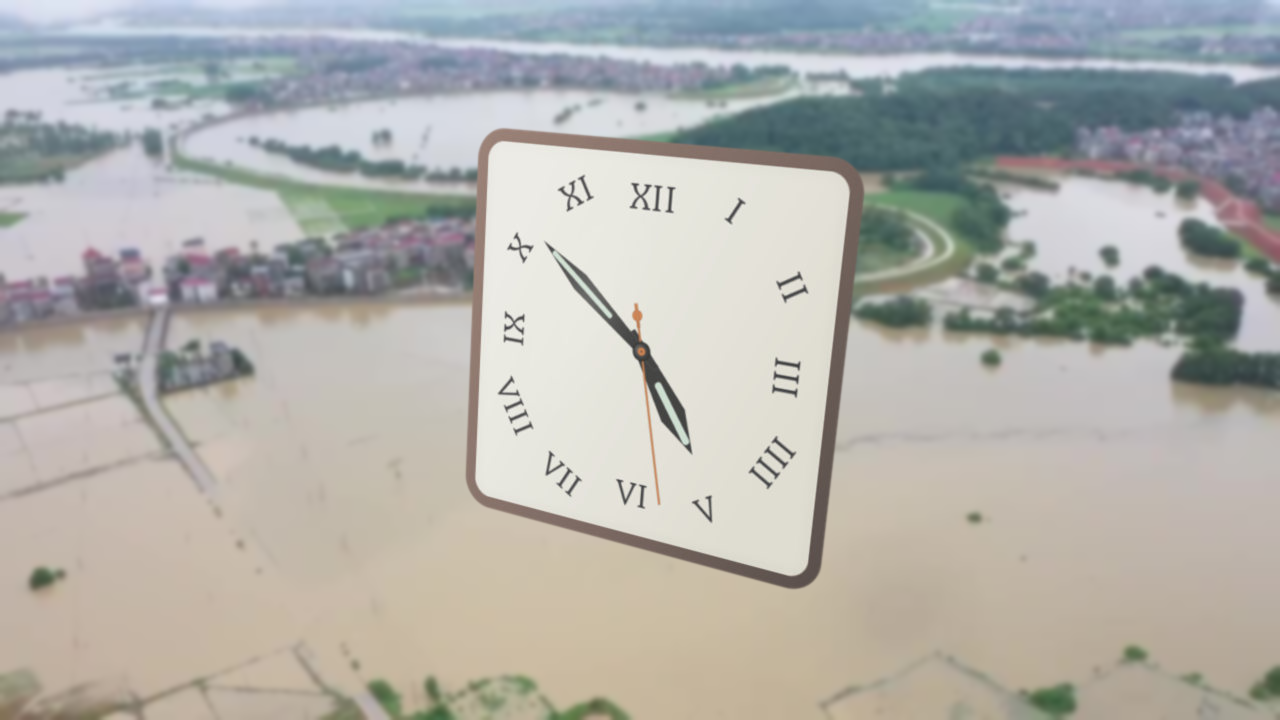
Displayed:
h=4 m=51 s=28
